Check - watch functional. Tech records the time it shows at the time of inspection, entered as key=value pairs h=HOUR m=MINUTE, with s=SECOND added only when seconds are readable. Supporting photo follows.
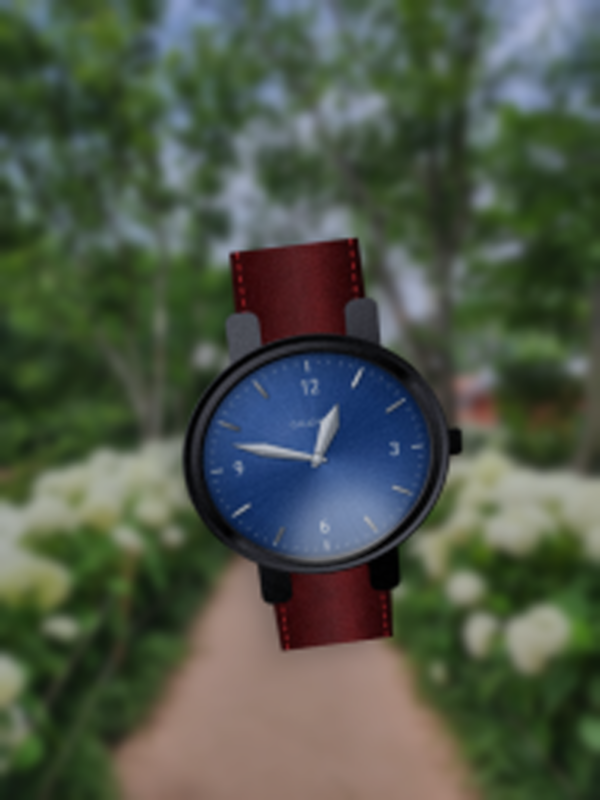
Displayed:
h=12 m=48
